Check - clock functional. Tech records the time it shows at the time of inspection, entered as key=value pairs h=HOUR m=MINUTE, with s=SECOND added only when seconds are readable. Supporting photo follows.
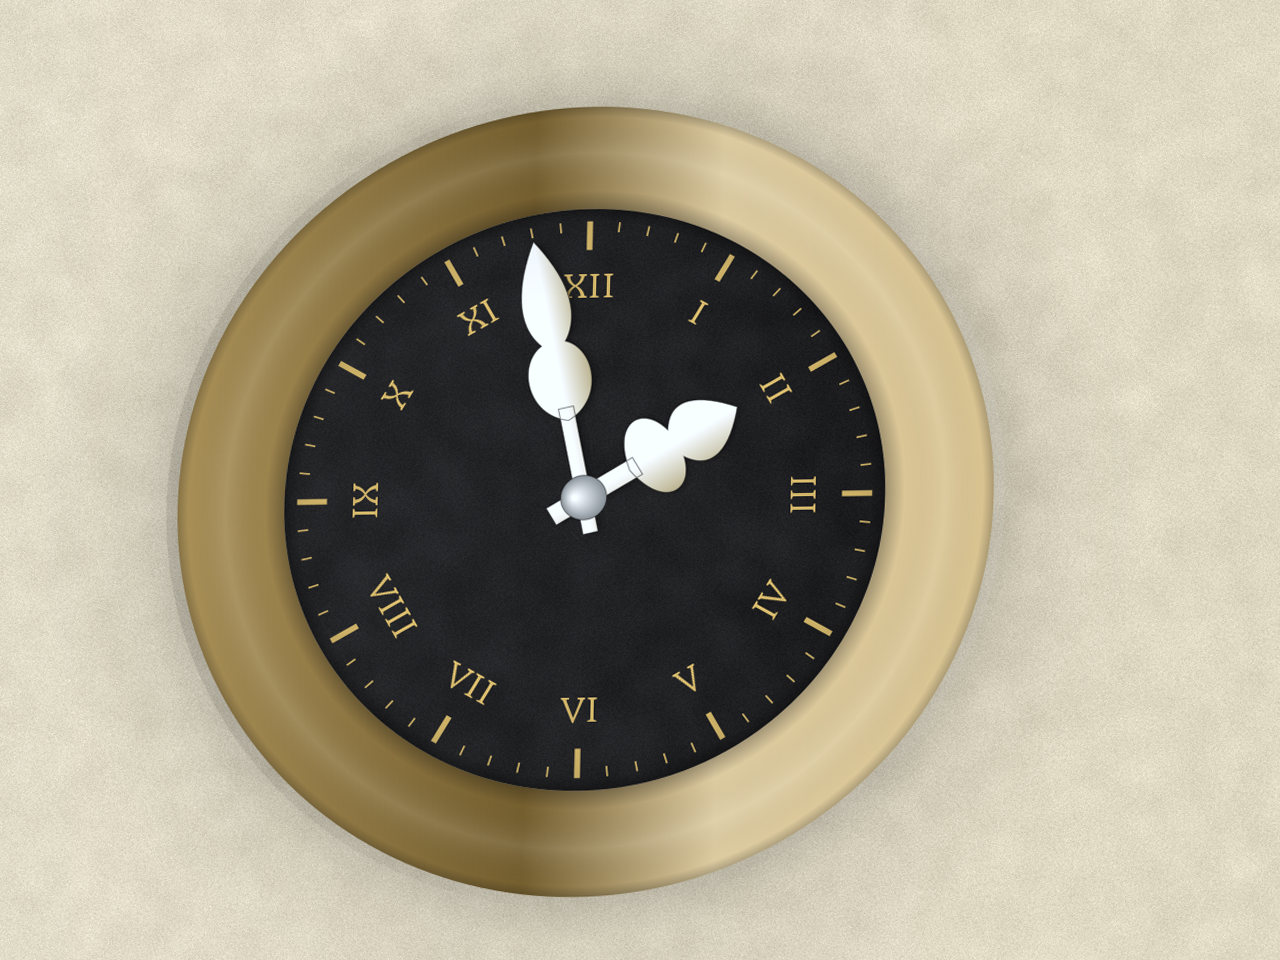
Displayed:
h=1 m=58
